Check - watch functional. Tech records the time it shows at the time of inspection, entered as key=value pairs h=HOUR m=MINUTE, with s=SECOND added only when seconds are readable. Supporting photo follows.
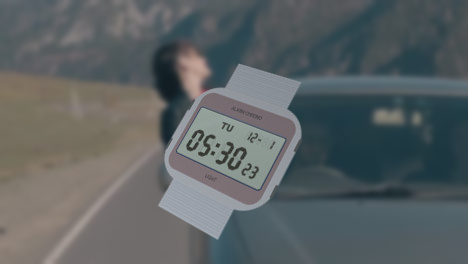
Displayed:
h=5 m=30 s=23
